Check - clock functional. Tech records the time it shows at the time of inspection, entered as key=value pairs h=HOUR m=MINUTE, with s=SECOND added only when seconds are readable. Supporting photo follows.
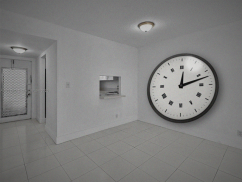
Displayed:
h=12 m=12
